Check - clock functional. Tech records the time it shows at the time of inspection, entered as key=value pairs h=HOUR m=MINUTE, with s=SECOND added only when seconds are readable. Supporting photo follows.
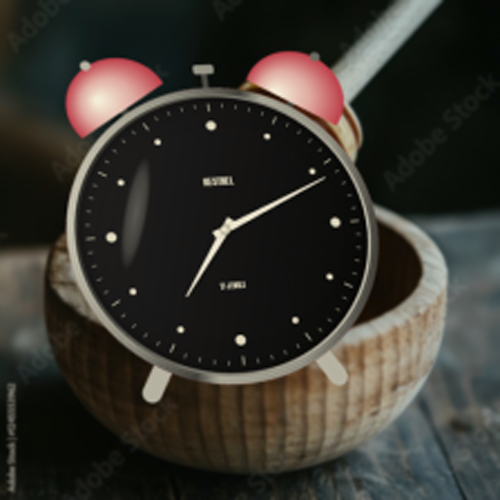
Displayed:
h=7 m=11
